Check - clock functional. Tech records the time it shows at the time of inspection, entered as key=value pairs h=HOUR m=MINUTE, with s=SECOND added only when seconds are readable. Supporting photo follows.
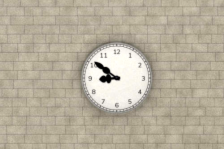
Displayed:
h=8 m=51
